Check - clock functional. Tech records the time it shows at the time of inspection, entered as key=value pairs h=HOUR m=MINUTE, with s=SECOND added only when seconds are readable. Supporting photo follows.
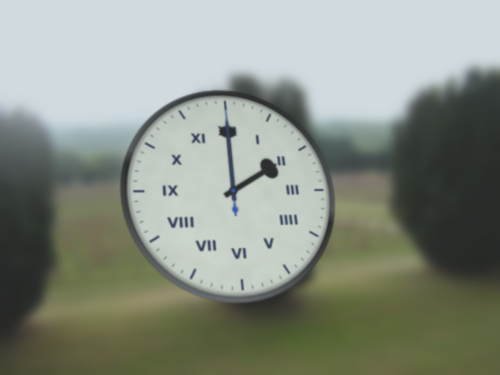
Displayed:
h=2 m=0 s=0
